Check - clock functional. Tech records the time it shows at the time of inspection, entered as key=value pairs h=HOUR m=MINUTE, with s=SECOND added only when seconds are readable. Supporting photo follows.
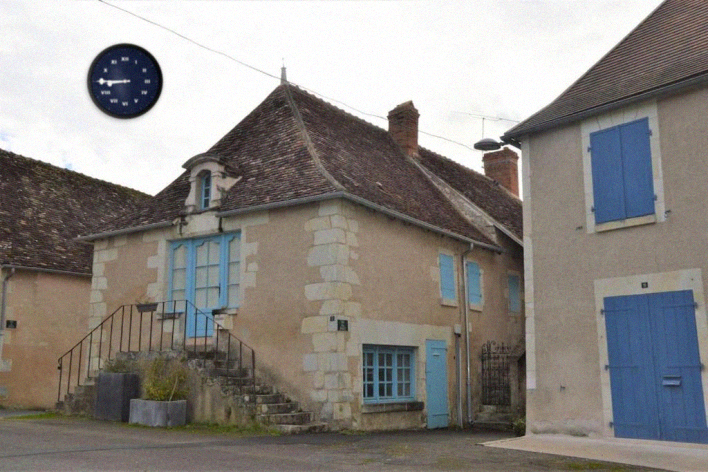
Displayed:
h=8 m=45
